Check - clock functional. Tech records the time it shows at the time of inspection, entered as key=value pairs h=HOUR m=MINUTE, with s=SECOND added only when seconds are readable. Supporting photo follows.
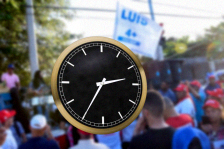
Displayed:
h=2 m=35
